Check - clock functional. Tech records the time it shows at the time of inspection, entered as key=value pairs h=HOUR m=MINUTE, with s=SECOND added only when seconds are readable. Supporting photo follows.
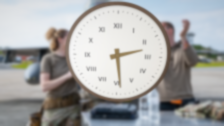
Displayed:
h=2 m=29
